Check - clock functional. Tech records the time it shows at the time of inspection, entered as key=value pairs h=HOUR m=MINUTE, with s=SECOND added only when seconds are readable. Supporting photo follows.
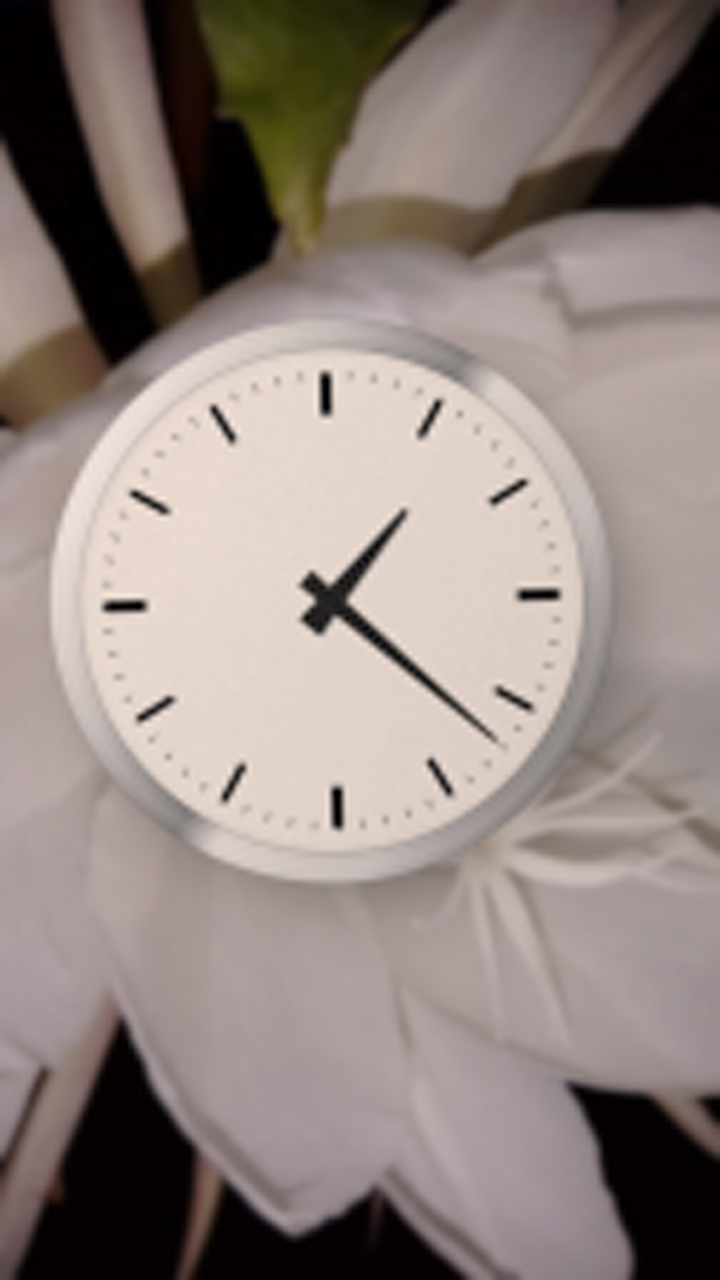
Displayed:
h=1 m=22
